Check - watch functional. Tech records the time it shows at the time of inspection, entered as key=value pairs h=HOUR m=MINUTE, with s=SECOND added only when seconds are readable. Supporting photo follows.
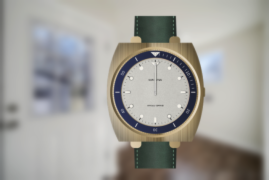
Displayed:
h=12 m=0
